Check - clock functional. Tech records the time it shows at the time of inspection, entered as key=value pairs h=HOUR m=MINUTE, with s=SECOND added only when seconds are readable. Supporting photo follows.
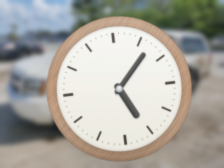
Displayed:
h=5 m=7
